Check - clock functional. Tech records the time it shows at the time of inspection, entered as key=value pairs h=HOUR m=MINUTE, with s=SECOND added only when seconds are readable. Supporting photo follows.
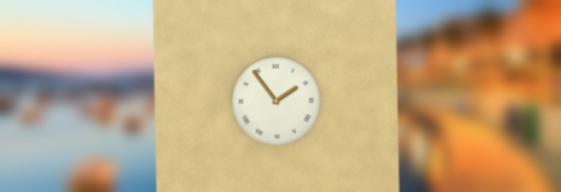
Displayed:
h=1 m=54
